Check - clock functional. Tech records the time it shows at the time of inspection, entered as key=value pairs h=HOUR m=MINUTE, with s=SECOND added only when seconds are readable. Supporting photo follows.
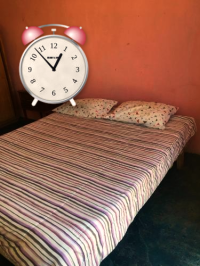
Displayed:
h=12 m=53
